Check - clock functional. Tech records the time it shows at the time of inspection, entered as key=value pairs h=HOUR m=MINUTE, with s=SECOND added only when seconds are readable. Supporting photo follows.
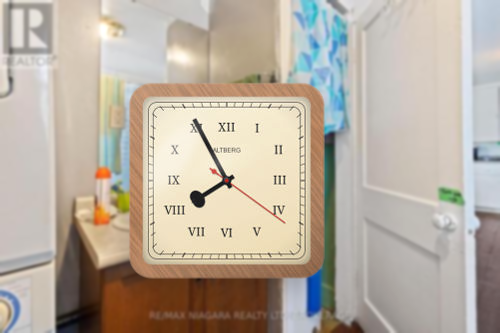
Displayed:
h=7 m=55 s=21
